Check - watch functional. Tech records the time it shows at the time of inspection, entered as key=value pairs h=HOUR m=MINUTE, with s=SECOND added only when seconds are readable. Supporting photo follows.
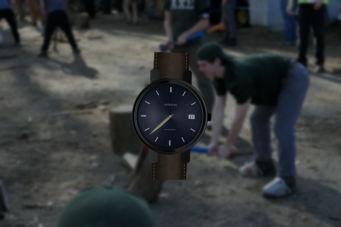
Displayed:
h=7 m=38
